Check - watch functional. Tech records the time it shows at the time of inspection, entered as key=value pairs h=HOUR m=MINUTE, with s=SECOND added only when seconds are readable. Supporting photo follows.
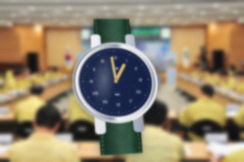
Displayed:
h=12 m=59
